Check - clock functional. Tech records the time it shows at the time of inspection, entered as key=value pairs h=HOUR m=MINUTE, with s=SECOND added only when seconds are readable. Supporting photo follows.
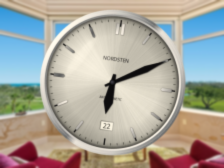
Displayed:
h=6 m=10
